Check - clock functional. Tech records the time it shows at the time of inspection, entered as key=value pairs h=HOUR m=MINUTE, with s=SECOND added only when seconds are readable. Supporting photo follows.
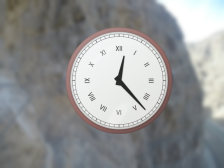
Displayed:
h=12 m=23
